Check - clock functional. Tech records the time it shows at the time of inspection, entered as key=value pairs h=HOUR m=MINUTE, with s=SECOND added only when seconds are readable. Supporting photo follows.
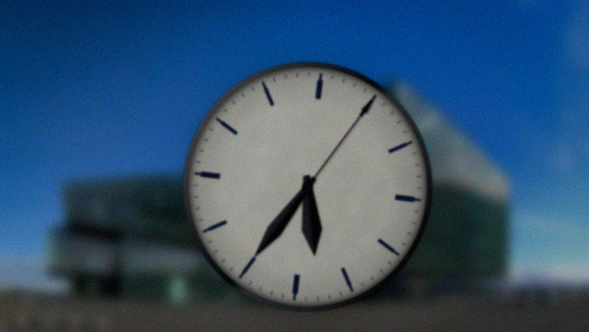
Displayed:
h=5 m=35 s=5
